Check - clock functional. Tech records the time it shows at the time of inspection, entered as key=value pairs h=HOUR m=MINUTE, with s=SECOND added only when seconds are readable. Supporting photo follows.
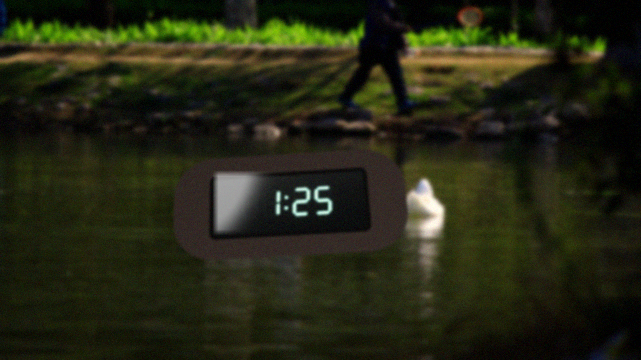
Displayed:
h=1 m=25
